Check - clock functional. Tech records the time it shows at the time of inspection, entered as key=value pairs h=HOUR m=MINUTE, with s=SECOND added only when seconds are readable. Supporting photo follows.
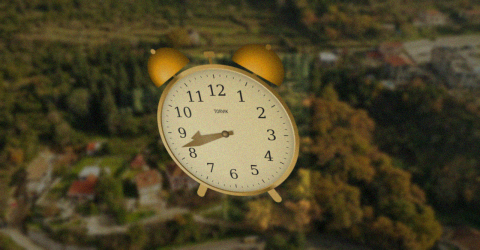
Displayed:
h=8 m=42
